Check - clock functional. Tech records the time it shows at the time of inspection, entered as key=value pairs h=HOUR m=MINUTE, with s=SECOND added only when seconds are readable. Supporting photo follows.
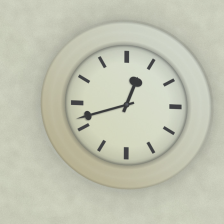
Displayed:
h=12 m=42
